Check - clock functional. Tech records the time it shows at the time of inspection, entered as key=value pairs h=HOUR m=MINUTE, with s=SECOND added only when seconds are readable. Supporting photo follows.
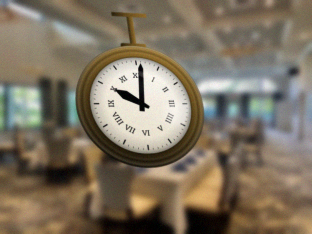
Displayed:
h=10 m=1
